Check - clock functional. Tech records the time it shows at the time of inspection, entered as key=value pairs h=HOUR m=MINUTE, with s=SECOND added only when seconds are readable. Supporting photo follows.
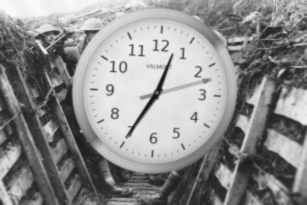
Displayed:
h=12 m=35 s=12
